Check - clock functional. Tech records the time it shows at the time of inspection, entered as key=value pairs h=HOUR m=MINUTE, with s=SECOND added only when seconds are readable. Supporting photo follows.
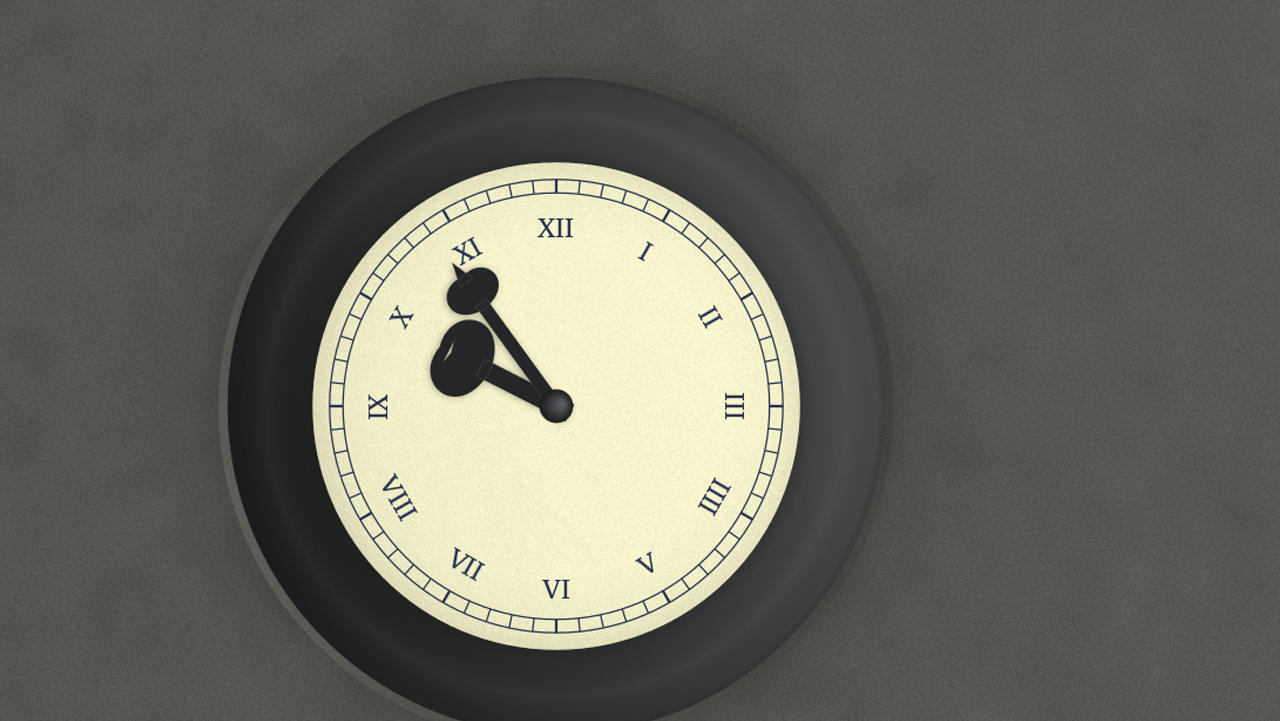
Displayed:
h=9 m=54
